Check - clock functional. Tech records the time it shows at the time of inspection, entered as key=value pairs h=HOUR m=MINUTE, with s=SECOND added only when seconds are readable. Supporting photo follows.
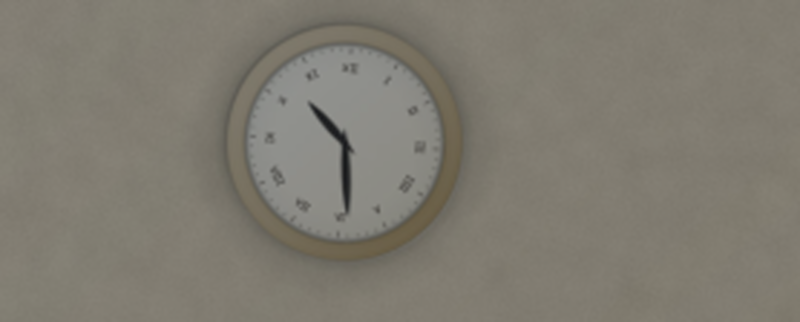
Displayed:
h=10 m=29
